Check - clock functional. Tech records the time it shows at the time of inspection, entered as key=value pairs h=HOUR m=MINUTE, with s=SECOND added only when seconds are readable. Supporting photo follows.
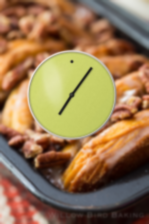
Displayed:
h=7 m=6
